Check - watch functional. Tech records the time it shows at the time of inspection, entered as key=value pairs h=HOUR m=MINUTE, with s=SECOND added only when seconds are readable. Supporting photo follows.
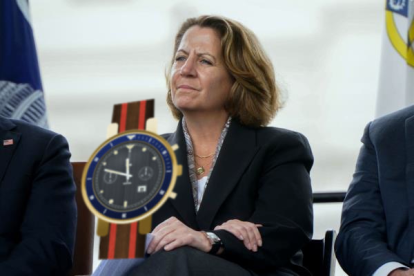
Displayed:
h=11 m=48
